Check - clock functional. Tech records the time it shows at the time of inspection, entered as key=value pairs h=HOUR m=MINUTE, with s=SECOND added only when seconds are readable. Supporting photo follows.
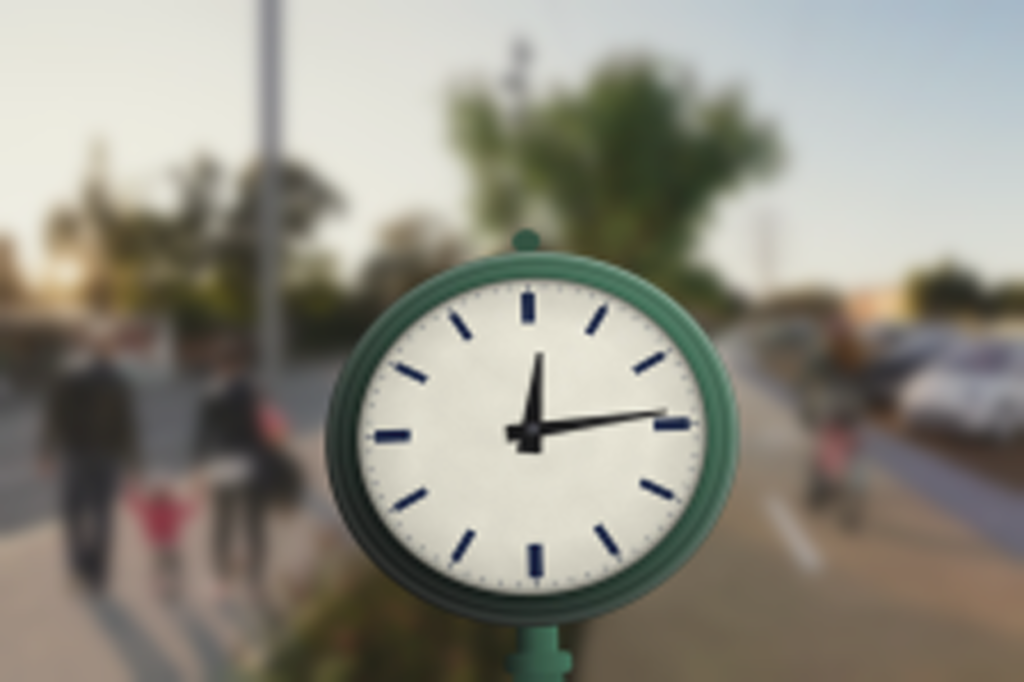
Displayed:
h=12 m=14
